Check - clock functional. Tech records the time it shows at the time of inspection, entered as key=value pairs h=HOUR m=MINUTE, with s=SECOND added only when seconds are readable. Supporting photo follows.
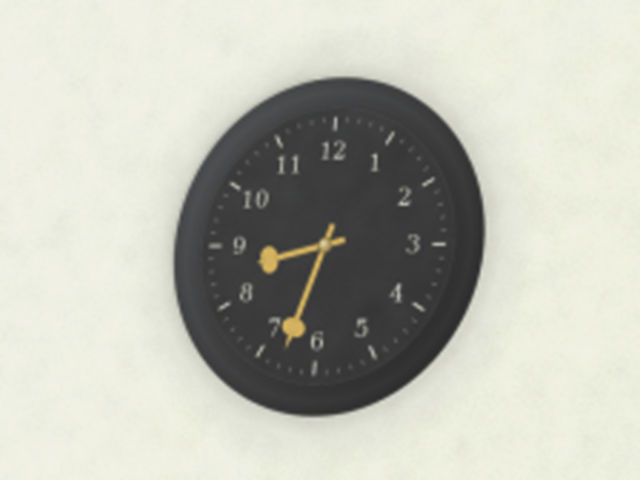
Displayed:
h=8 m=33
